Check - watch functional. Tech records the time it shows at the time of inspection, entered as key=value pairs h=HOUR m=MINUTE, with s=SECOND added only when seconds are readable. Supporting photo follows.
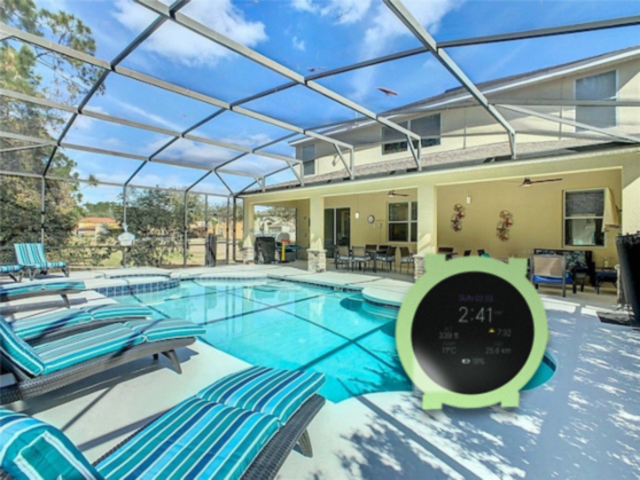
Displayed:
h=2 m=41
